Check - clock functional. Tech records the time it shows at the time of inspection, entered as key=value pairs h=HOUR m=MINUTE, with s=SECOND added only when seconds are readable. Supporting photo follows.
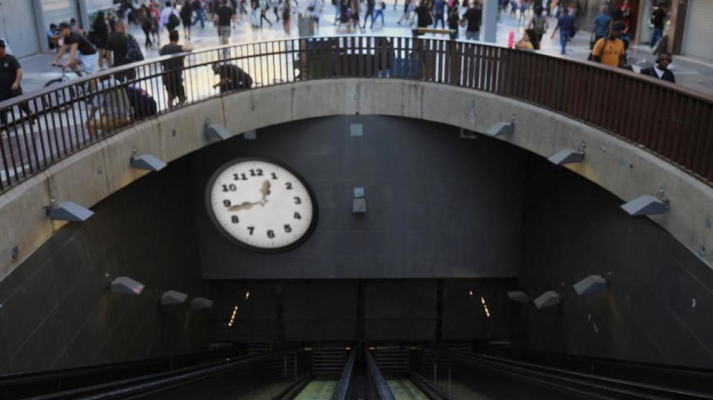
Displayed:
h=12 m=43
